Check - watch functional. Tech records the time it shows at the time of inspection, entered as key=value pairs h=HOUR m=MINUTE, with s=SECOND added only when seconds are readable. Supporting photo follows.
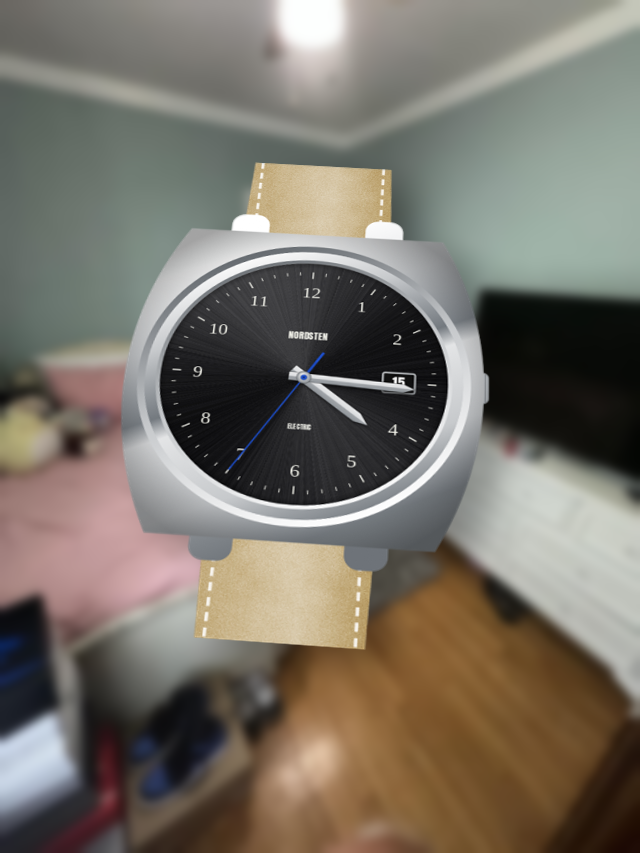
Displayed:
h=4 m=15 s=35
